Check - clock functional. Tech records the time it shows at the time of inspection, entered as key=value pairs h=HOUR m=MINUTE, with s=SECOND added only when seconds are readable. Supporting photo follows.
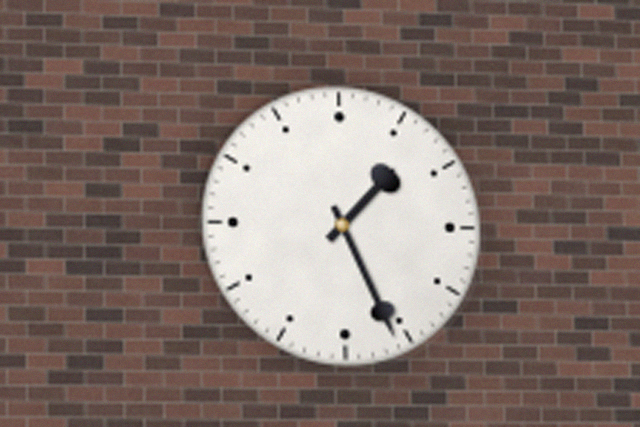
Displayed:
h=1 m=26
